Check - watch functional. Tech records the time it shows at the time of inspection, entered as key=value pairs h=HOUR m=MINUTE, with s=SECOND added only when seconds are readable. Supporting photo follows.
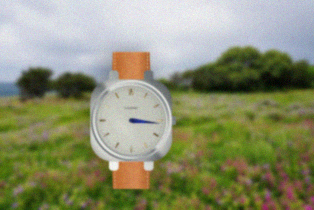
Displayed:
h=3 m=16
